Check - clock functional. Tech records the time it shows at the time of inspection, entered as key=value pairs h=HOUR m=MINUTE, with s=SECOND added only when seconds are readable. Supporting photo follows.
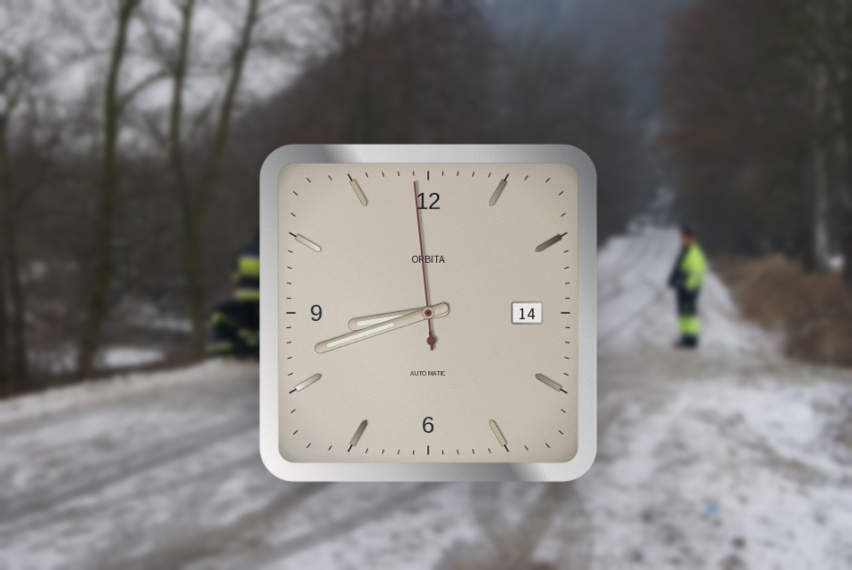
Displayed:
h=8 m=41 s=59
